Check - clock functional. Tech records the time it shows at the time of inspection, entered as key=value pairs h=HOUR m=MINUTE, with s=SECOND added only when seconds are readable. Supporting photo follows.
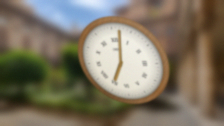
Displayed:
h=7 m=2
